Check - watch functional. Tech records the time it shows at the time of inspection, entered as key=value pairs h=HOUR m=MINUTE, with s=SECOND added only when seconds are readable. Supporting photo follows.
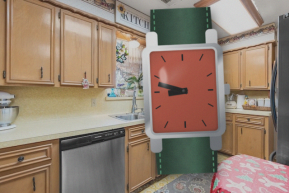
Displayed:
h=8 m=48
